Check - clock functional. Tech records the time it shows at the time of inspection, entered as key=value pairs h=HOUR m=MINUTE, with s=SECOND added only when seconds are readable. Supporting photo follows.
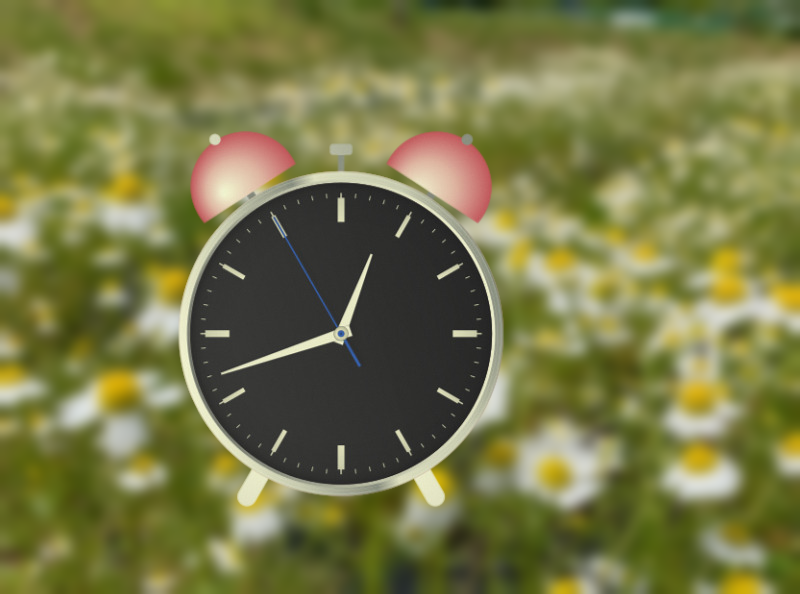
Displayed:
h=12 m=41 s=55
